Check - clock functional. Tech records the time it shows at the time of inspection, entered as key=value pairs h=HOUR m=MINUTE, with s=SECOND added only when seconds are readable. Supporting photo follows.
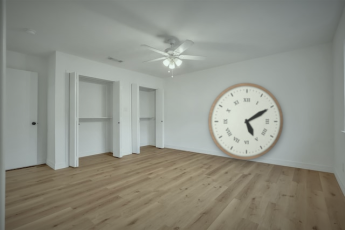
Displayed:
h=5 m=10
